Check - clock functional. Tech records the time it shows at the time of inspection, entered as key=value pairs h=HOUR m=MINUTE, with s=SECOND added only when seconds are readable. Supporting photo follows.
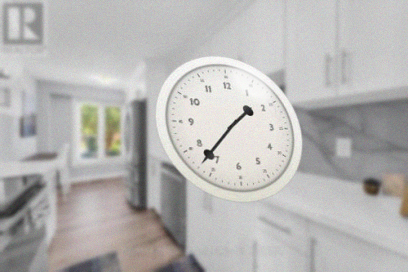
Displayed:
h=1 m=37
